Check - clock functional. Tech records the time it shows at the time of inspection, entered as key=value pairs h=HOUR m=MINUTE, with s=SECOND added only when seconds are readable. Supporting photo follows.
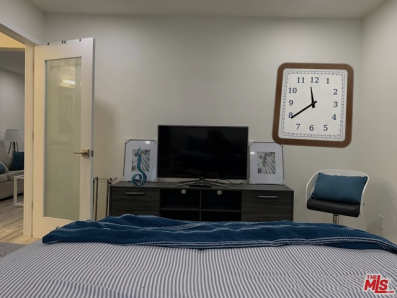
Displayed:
h=11 m=39
